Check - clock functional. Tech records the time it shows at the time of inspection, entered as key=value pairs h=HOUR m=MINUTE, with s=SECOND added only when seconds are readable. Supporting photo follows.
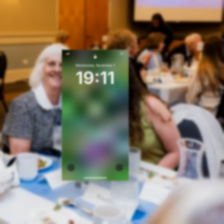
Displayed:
h=19 m=11
